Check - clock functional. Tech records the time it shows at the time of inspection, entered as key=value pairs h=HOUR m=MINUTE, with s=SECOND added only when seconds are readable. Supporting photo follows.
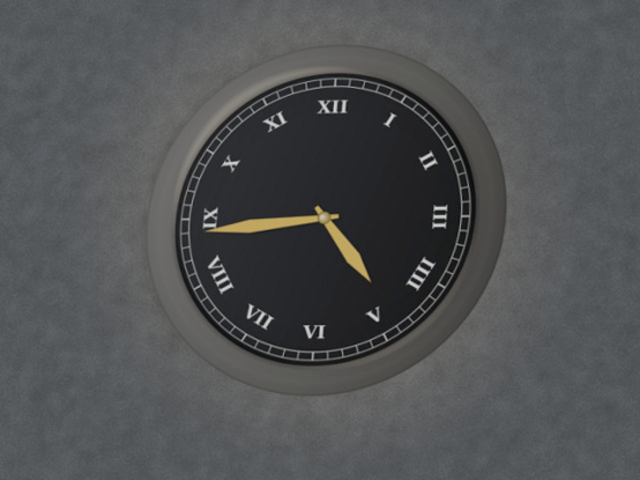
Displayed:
h=4 m=44
